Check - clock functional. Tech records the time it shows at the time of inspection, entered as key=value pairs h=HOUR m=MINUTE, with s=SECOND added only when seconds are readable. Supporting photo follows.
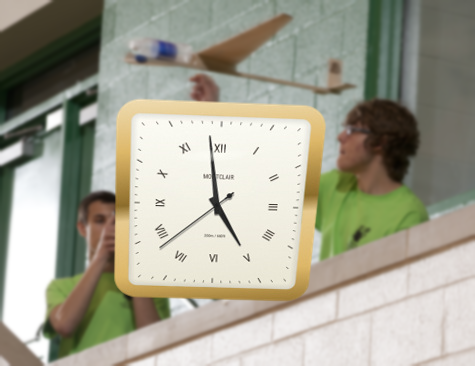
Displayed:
h=4 m=58 s=38
